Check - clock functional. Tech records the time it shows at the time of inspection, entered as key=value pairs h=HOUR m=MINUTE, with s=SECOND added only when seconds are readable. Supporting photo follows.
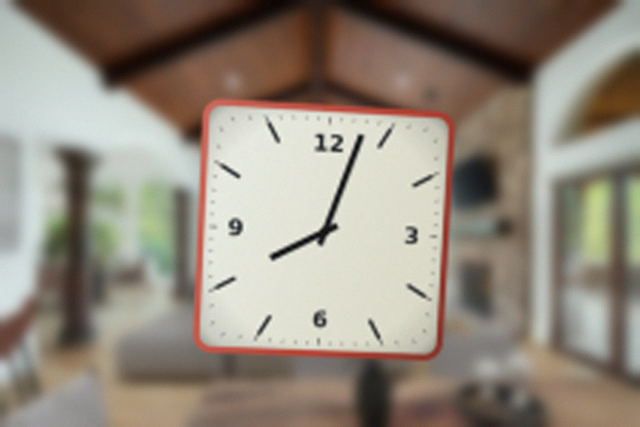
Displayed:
h=8 m=3
